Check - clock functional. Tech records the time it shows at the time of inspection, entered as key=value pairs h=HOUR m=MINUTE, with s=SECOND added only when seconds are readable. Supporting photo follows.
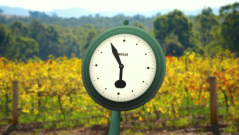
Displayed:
h=5 m=55
